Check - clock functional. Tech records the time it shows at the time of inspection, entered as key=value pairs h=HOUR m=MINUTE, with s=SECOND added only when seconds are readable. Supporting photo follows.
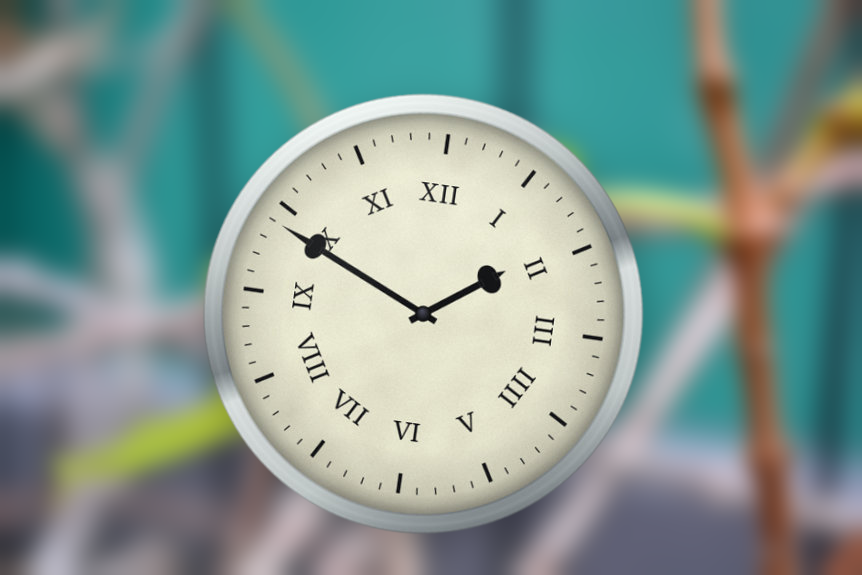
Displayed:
h=1 m=49
